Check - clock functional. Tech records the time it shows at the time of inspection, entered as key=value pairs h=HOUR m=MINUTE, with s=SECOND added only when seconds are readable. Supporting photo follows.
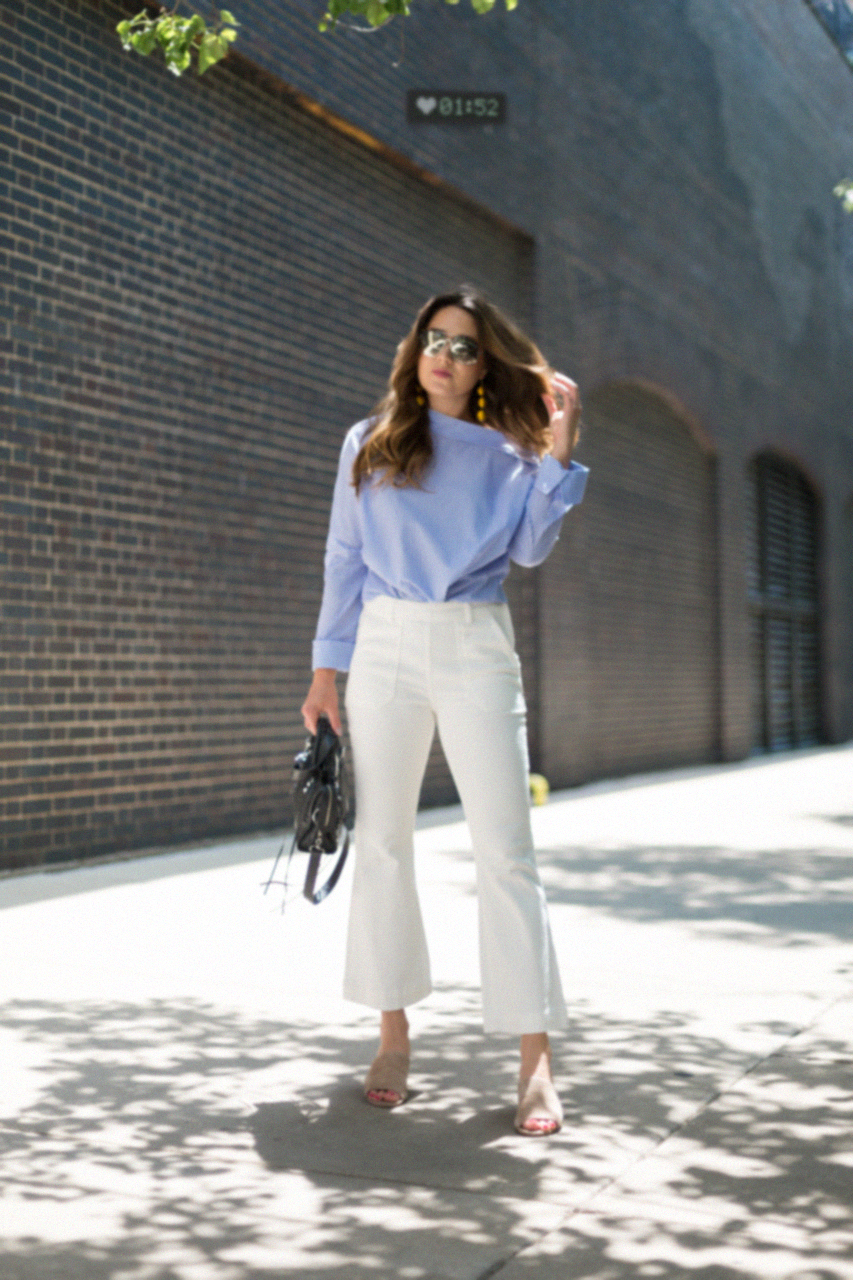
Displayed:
h=1 m=52
